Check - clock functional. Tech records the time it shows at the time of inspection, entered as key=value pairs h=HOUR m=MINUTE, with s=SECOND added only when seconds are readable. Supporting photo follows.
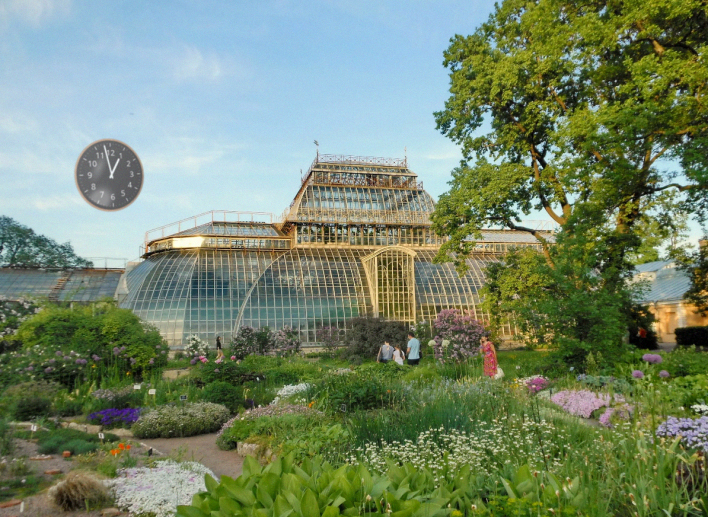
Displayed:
h=12 m=58
